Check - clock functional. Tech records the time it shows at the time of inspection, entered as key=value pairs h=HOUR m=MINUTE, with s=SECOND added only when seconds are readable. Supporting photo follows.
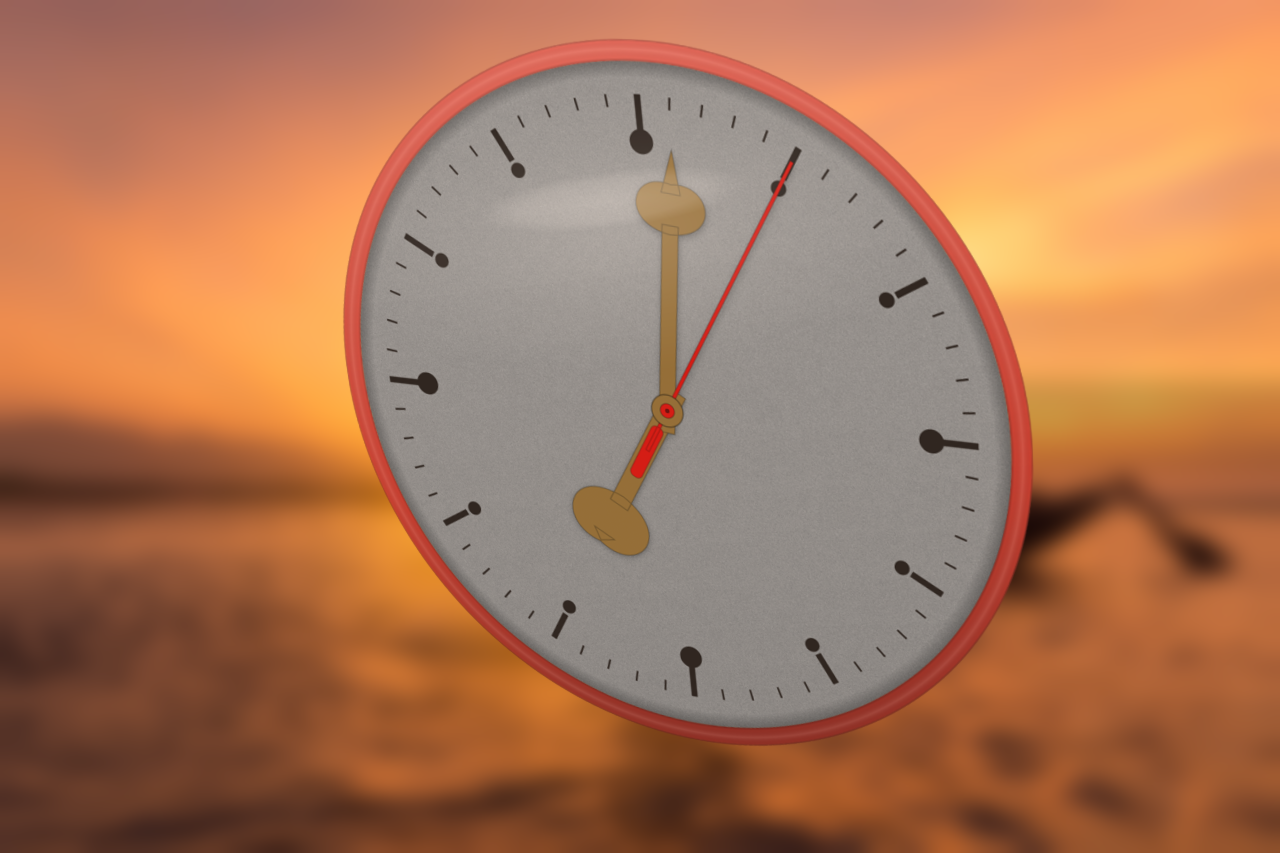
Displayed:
h=7 m=1 s=5
